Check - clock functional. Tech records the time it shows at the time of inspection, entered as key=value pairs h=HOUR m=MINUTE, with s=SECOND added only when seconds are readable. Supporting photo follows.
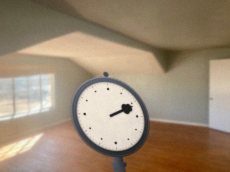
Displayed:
h=2 m=11
